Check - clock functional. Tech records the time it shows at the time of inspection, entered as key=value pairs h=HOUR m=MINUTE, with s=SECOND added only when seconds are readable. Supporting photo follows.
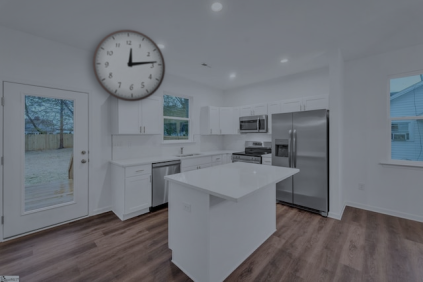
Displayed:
h=12 m=14
